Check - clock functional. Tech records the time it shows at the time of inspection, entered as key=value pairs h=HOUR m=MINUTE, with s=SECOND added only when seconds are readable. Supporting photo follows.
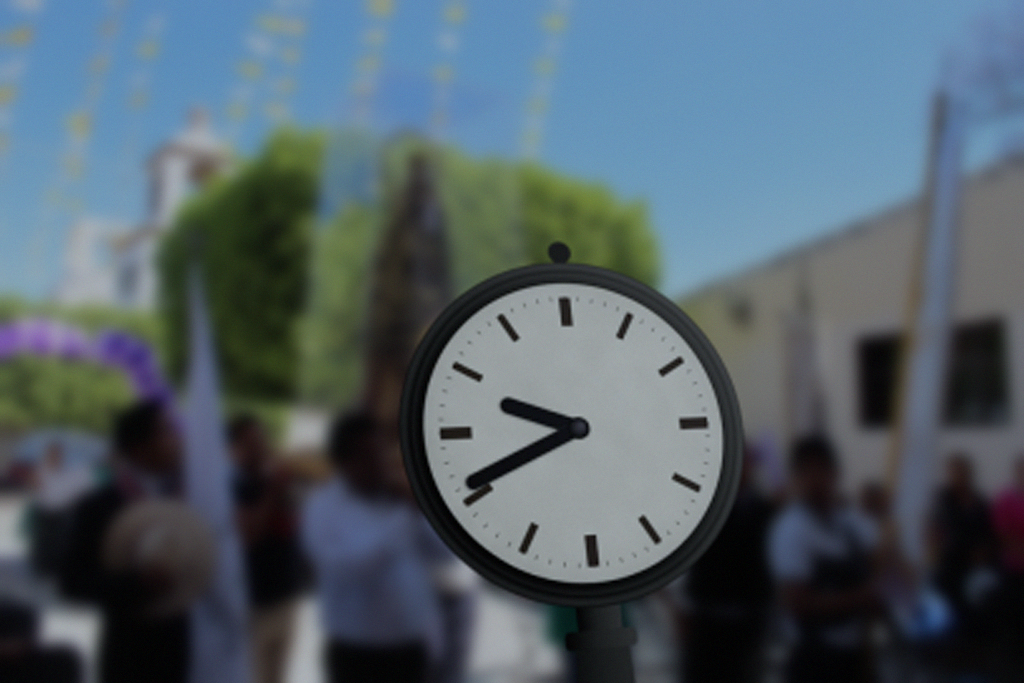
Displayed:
h=9 m=41
